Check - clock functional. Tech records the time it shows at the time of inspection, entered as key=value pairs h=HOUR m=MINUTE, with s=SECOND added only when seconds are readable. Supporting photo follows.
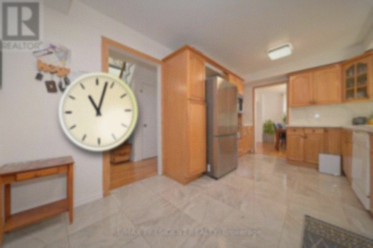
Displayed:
h=11 m=3
